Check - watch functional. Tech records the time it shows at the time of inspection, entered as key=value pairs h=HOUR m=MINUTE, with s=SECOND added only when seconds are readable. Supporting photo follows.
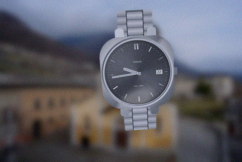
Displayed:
h=9 m=44
